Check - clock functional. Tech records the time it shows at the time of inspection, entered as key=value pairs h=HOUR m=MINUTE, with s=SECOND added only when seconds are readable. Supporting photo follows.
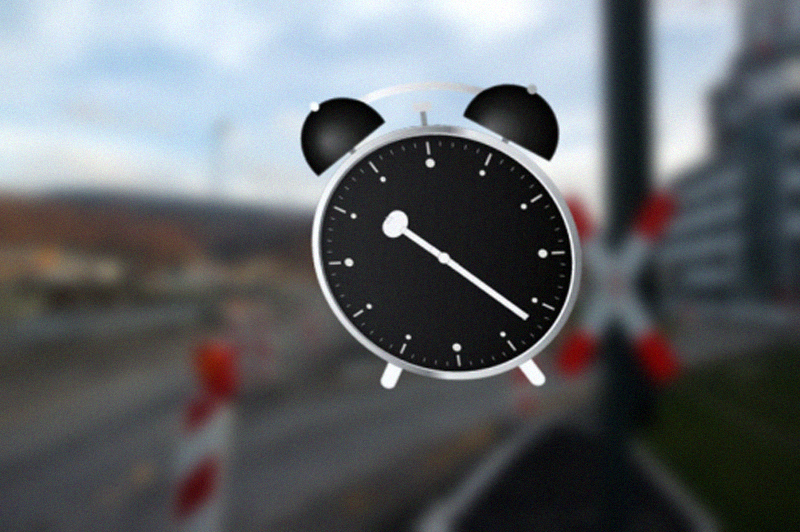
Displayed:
h=10 m=22
